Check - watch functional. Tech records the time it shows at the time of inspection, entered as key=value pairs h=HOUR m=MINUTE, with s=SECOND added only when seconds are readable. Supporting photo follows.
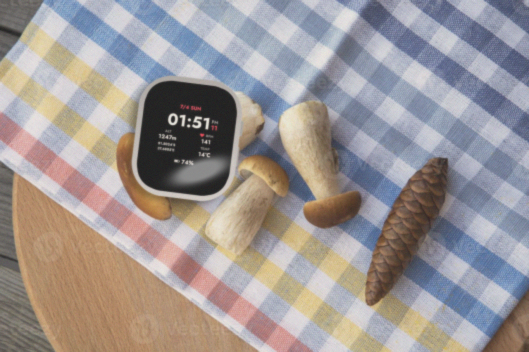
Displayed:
h=1 m=51
